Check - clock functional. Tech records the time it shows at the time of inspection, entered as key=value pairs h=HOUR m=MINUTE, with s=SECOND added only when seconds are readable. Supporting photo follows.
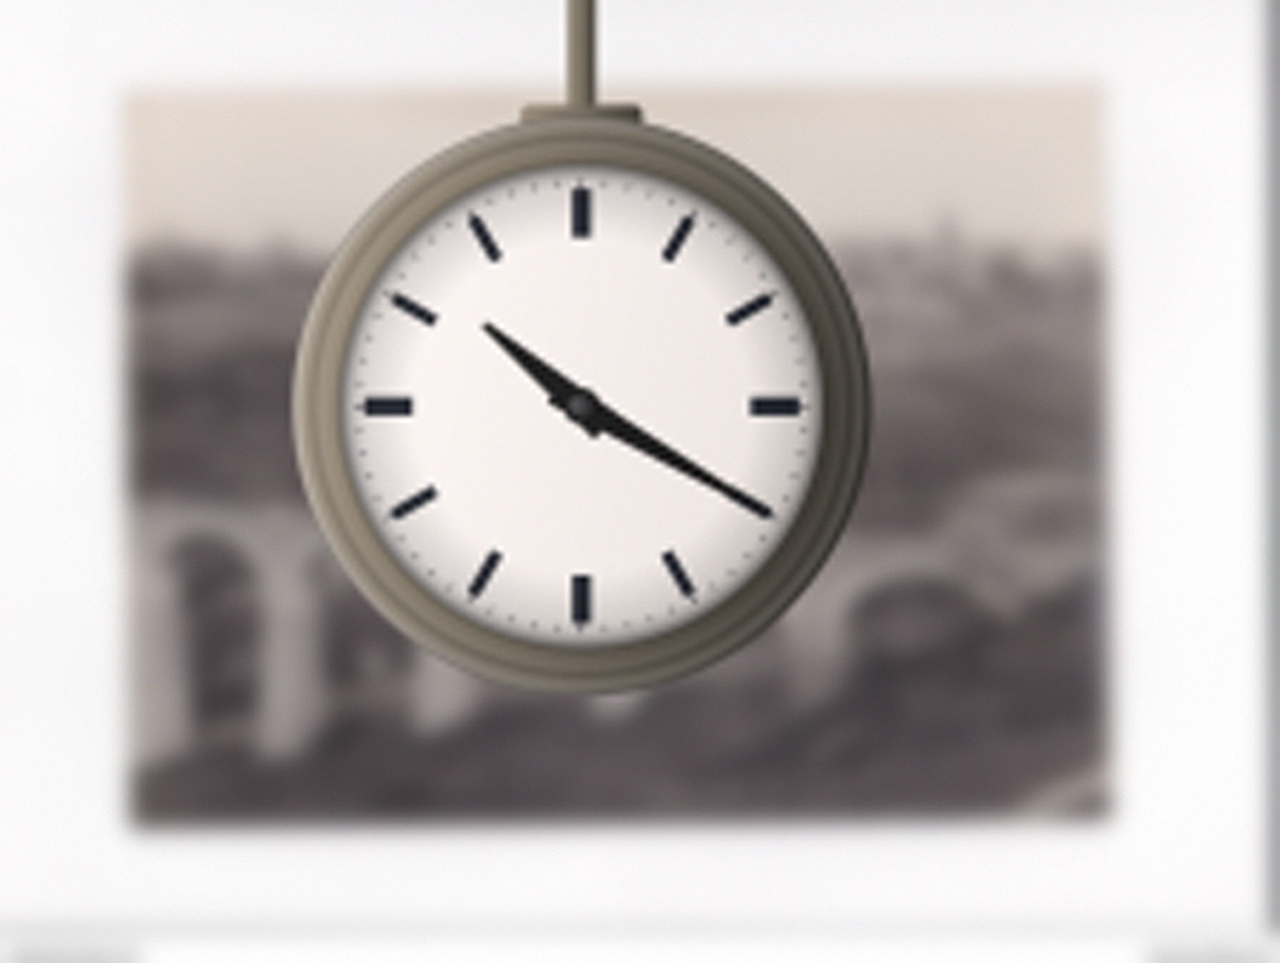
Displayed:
h=10 m=20
